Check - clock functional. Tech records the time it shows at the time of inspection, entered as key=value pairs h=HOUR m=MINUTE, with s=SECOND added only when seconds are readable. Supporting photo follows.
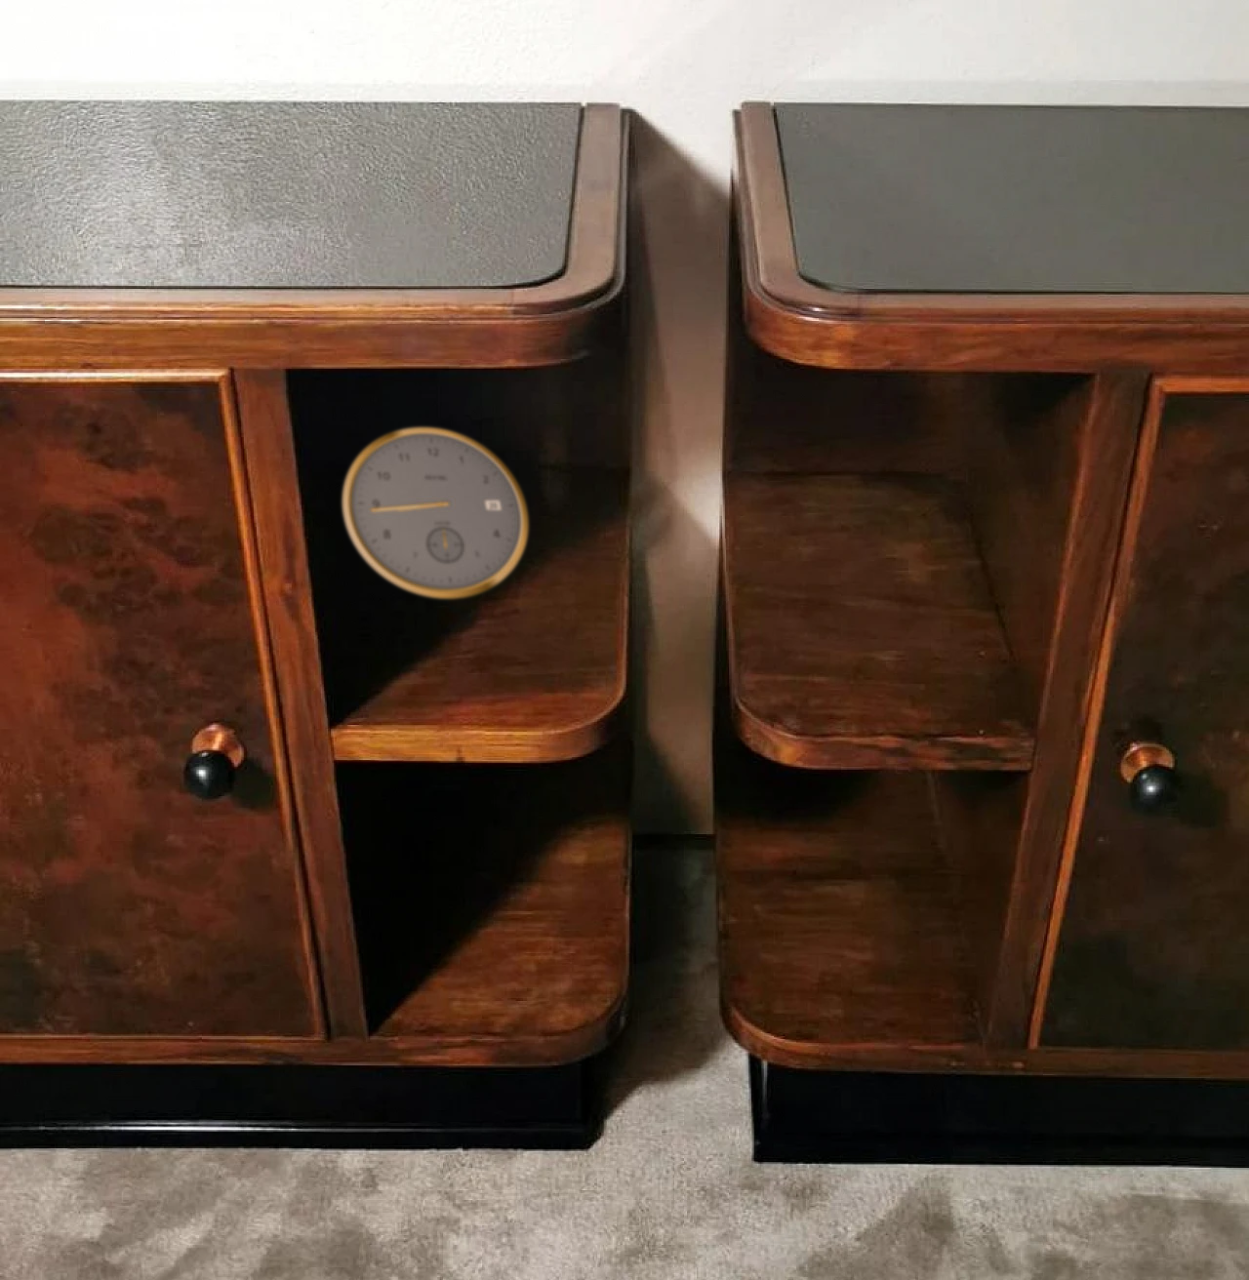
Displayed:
h=8 m=44
